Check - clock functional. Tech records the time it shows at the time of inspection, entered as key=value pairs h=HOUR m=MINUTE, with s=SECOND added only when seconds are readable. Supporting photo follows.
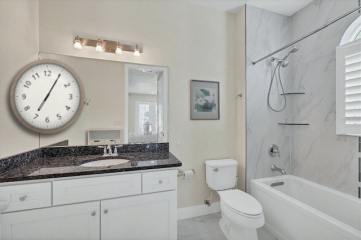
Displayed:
h=7 m=5
